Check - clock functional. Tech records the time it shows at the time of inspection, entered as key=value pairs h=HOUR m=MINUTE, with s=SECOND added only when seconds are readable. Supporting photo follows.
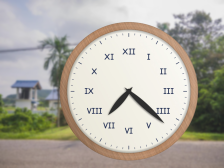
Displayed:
h=7 m=22
